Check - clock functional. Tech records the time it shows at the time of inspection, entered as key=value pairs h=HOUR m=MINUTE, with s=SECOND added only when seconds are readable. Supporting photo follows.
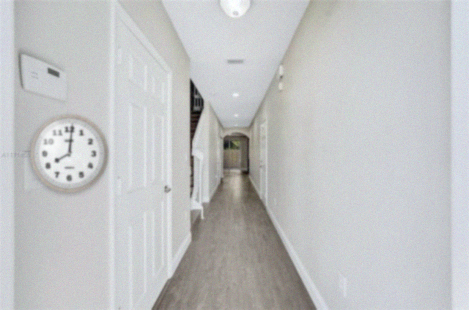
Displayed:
h=8 m=1
